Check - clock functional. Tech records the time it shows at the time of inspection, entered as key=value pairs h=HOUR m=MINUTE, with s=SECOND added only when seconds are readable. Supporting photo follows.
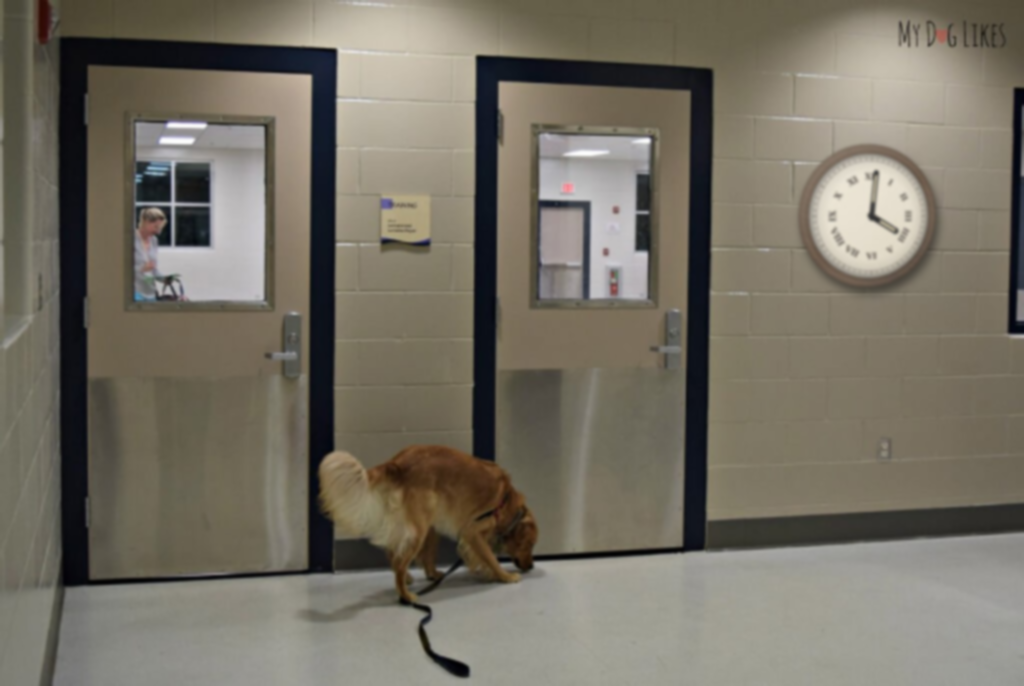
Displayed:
h=4 m=1
